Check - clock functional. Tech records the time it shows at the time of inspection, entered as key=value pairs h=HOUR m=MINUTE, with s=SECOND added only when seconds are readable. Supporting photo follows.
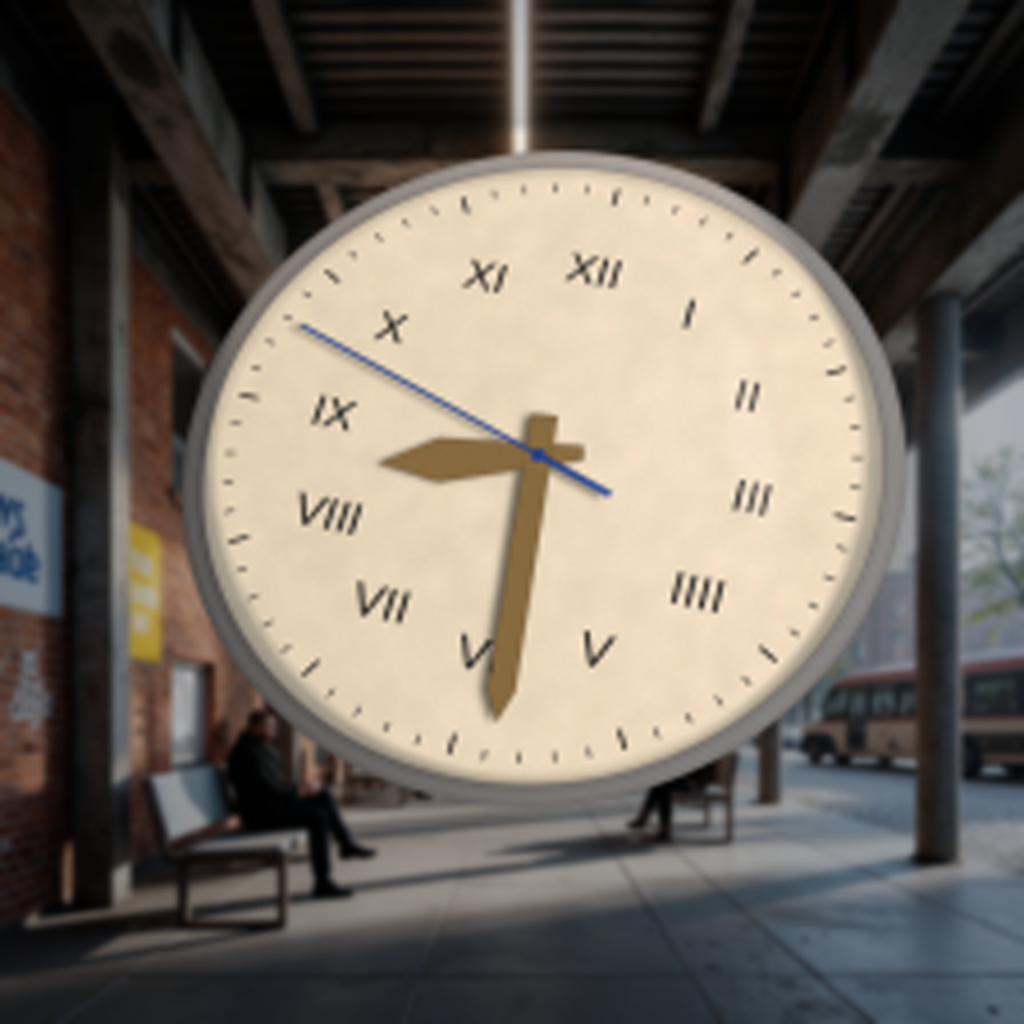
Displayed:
h=8 m=28 s=48
